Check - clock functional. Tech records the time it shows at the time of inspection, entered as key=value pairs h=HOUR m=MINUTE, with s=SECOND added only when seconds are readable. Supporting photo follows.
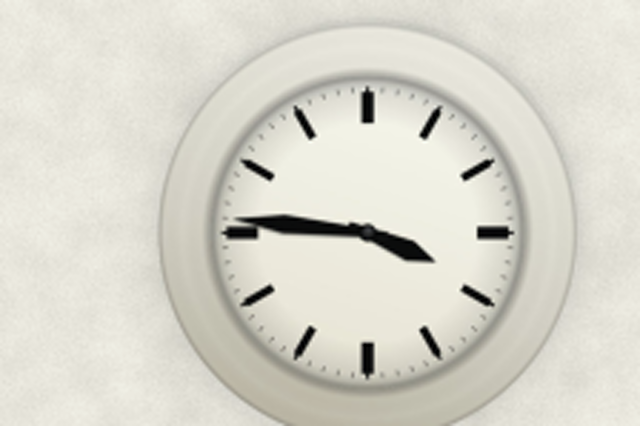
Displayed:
h=3 m=46
